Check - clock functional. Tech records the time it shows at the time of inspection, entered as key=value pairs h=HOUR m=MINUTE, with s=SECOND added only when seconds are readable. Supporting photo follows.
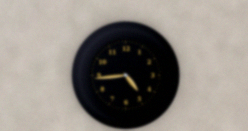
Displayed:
h=4 m=44
